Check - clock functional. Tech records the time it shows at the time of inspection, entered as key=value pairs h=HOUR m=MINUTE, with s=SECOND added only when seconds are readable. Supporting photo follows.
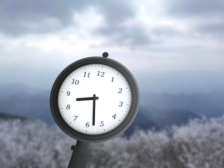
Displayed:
h=8 m=28
